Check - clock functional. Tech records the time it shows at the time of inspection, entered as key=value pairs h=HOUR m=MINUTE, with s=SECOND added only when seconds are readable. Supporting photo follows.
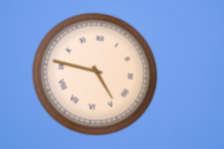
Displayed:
h=4 m=46
